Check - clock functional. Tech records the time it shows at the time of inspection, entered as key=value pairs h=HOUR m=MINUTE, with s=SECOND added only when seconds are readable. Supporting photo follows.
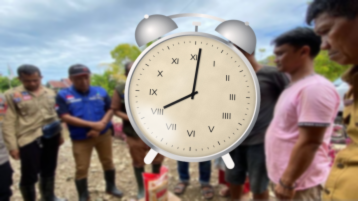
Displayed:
h=8 m=1
